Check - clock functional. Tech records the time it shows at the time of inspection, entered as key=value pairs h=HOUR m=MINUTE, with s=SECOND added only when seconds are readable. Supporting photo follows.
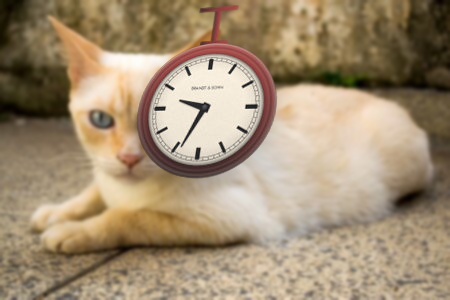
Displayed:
h=9 m=34
